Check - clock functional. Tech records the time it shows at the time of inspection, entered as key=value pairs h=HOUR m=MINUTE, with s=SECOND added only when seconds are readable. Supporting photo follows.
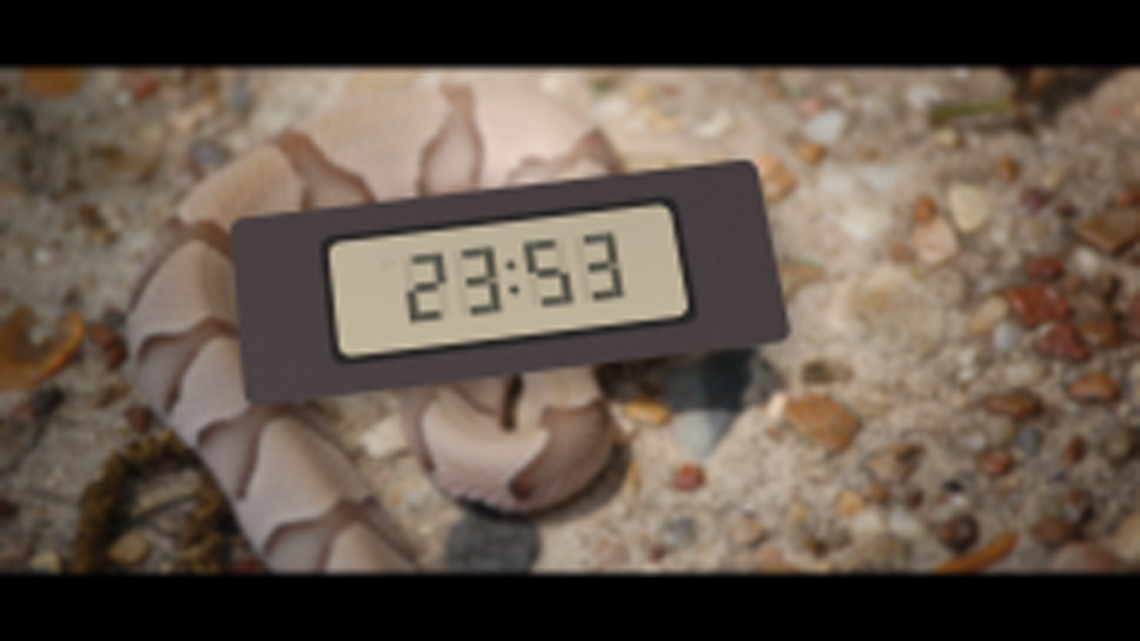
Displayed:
h=23 m=53
